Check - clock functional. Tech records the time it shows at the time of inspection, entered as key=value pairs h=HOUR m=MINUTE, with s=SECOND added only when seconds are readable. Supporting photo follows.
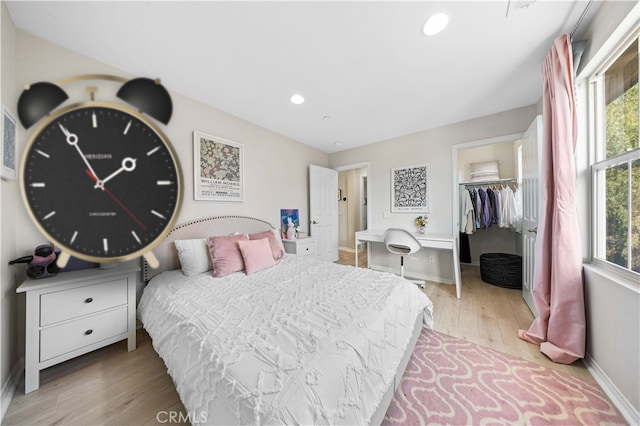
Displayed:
h=1 m=55 s=23
